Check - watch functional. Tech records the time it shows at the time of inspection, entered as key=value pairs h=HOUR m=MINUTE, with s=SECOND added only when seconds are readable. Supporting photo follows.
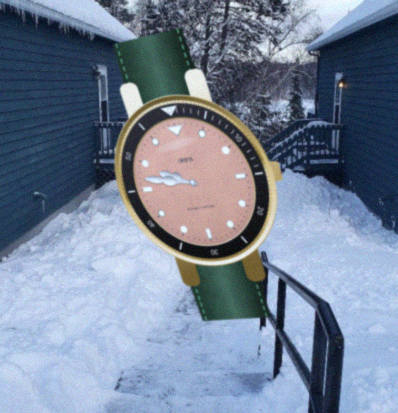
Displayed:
h=9 m=47
